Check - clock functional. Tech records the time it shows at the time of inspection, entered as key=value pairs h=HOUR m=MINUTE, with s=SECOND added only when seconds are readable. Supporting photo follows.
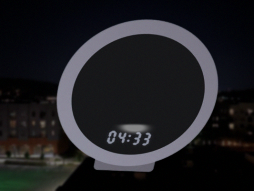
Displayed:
h=4 m=33
